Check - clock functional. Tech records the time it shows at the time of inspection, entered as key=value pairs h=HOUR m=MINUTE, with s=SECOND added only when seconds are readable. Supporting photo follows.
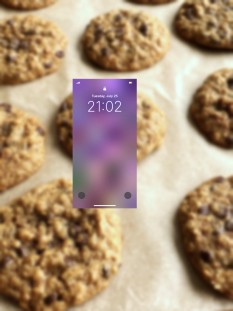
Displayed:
h=21 m=2
